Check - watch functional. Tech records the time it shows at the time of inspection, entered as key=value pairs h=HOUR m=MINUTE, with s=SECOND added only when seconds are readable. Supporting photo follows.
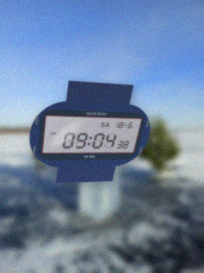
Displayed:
h=9 m=4
